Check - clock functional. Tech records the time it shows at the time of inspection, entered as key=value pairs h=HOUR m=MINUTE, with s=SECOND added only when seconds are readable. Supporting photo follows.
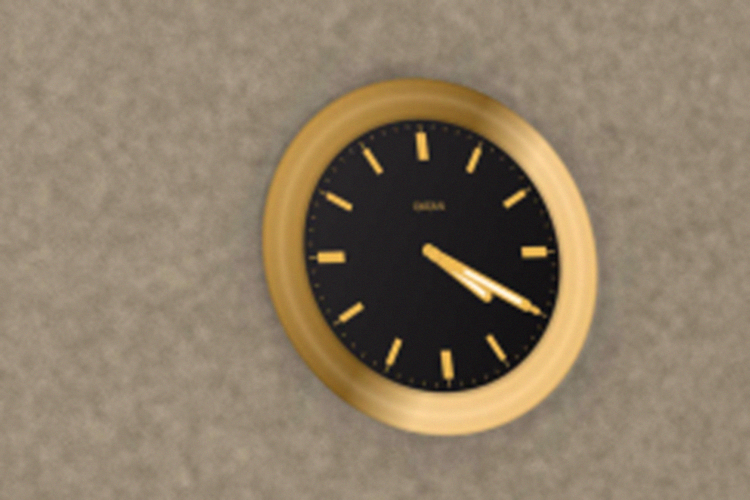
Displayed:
h=4 m=20
